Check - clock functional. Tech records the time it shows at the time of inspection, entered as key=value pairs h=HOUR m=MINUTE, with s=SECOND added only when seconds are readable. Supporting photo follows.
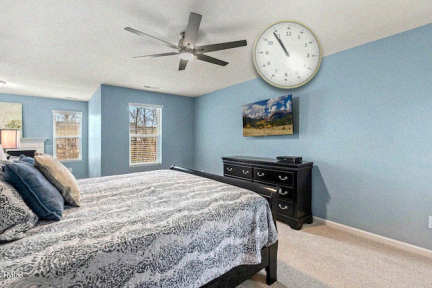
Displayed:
h=10 m=54
